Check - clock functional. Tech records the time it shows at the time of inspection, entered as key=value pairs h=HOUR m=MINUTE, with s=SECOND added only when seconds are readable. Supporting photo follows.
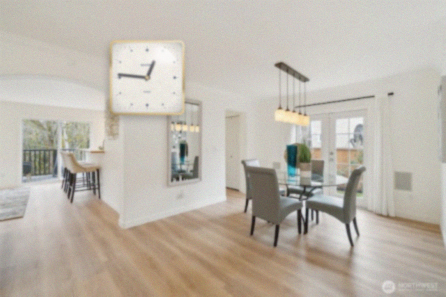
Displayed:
h=12 m=46
